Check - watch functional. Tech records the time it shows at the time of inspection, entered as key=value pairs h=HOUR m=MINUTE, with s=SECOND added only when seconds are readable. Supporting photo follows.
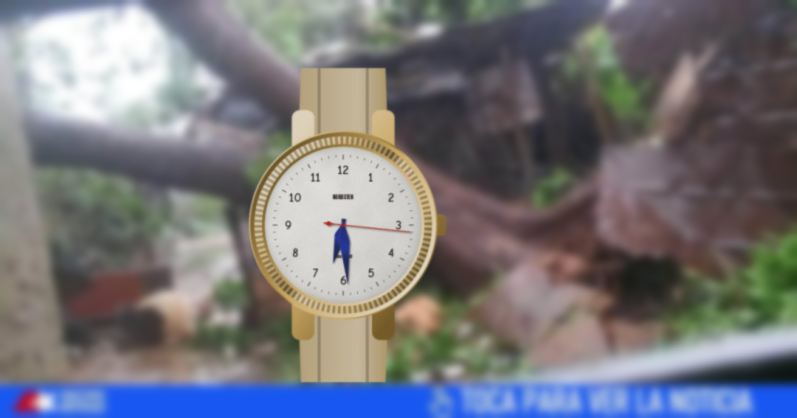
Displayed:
h=6 m=29 s=16
